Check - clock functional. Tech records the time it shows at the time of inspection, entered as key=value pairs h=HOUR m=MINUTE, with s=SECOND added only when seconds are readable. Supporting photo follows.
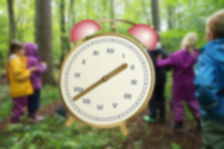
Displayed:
h=1 m=38
